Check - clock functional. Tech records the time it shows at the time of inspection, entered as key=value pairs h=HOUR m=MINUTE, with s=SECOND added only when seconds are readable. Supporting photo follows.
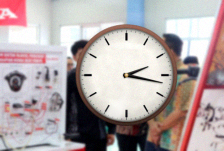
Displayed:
h=2 m=17
